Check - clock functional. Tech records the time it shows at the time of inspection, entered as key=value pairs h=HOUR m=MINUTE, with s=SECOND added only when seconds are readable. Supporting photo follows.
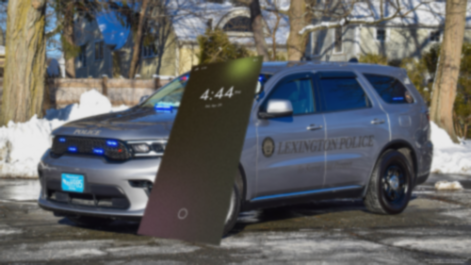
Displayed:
h=4 m=44
